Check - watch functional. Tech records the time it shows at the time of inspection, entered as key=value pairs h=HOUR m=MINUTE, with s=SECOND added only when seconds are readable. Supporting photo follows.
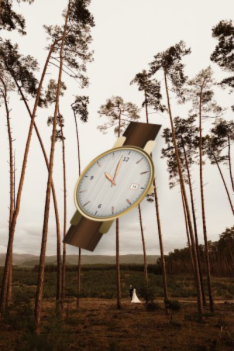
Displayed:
h=9 m=58
